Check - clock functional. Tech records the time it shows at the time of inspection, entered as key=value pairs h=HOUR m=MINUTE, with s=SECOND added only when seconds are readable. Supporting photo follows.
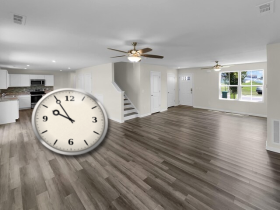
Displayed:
h=9 m=55
